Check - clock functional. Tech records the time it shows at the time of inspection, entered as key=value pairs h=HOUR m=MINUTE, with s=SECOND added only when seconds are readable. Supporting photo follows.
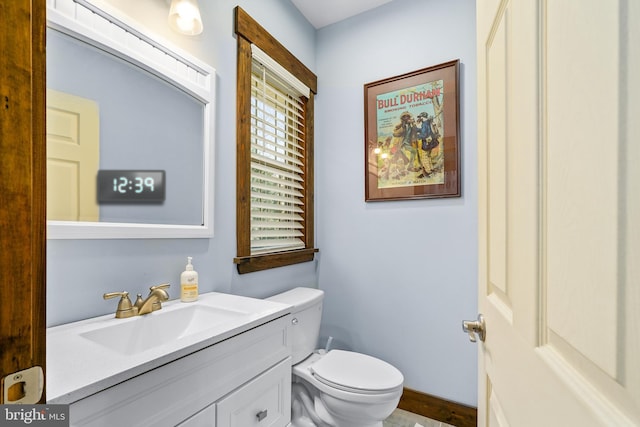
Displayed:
h=12 m=39
